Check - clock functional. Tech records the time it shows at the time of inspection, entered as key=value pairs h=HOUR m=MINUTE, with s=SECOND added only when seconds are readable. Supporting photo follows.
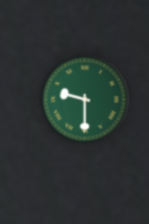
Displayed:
h=9 m=30
